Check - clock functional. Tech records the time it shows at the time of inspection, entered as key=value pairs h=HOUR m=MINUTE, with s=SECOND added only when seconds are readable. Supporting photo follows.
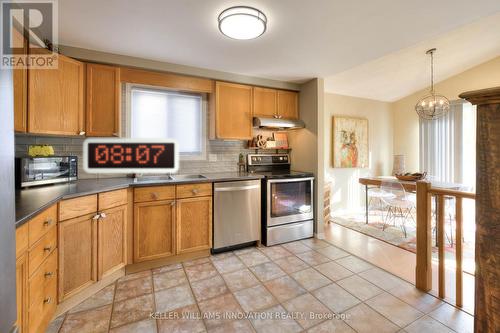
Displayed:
h=8 m=7
